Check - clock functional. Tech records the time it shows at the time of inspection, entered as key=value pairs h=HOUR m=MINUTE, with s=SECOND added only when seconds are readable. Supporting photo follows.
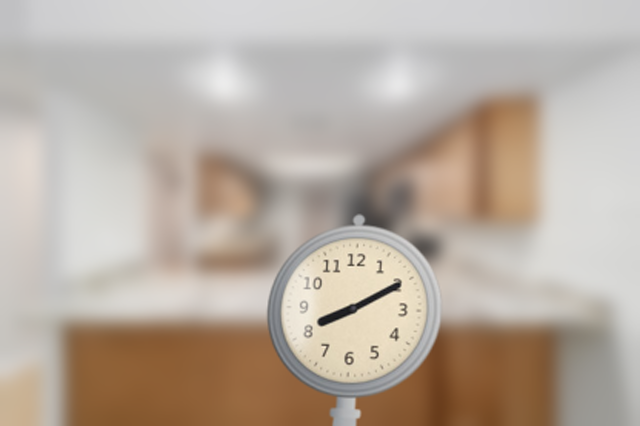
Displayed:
h=8 m=10
